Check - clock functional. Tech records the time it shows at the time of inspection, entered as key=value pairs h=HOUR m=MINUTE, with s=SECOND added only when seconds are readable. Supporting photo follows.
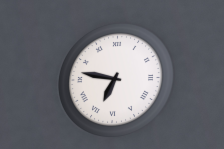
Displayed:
h=6 m=47
